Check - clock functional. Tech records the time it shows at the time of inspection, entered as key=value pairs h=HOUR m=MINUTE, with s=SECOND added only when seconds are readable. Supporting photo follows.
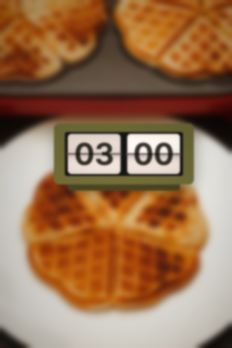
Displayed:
h=3 m=0
